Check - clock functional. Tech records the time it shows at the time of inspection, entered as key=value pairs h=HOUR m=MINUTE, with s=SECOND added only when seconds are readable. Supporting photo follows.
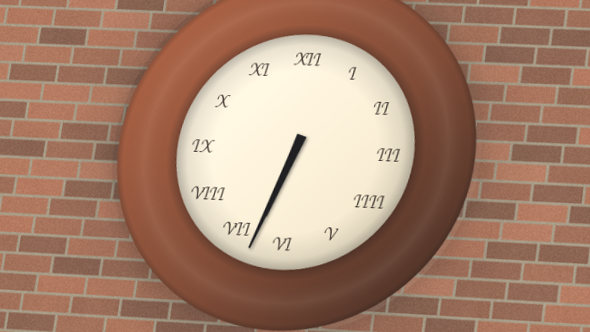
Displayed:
h=6 m=33
